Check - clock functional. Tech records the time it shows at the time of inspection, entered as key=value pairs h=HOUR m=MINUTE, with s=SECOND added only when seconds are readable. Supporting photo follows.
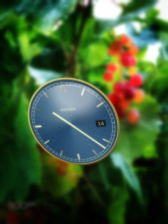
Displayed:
h=10 m=22
